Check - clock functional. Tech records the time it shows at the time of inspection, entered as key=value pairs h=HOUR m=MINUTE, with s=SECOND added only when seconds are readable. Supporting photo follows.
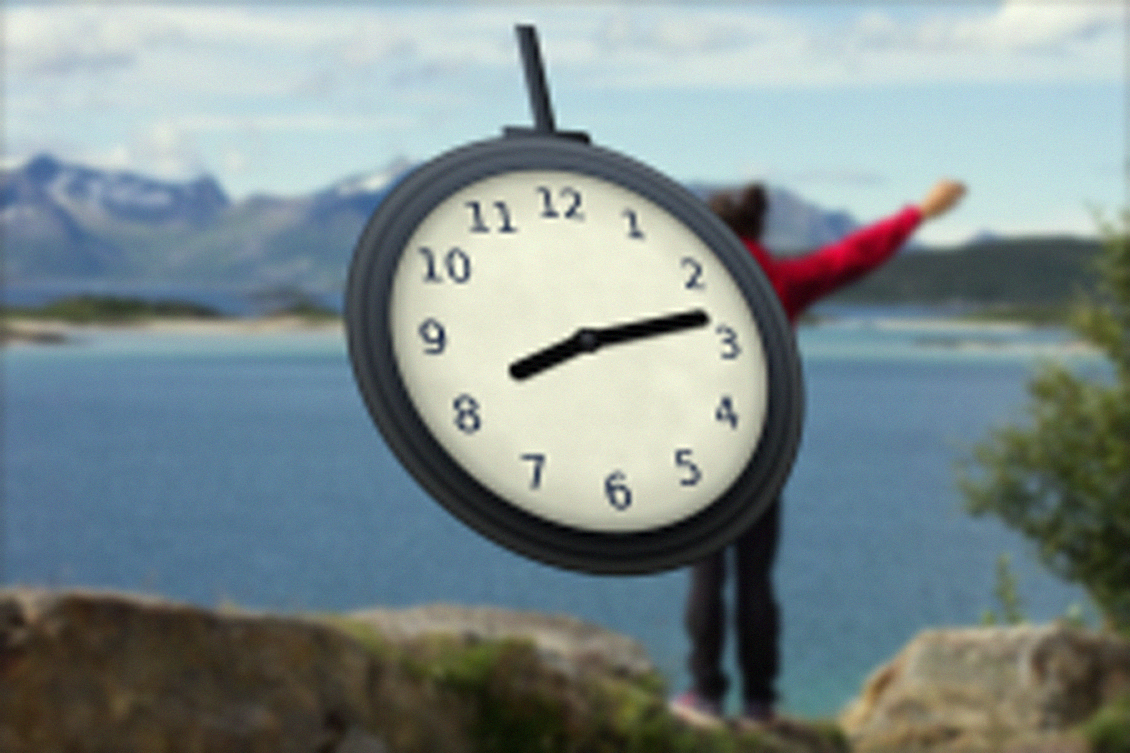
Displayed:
h=8 m=13
